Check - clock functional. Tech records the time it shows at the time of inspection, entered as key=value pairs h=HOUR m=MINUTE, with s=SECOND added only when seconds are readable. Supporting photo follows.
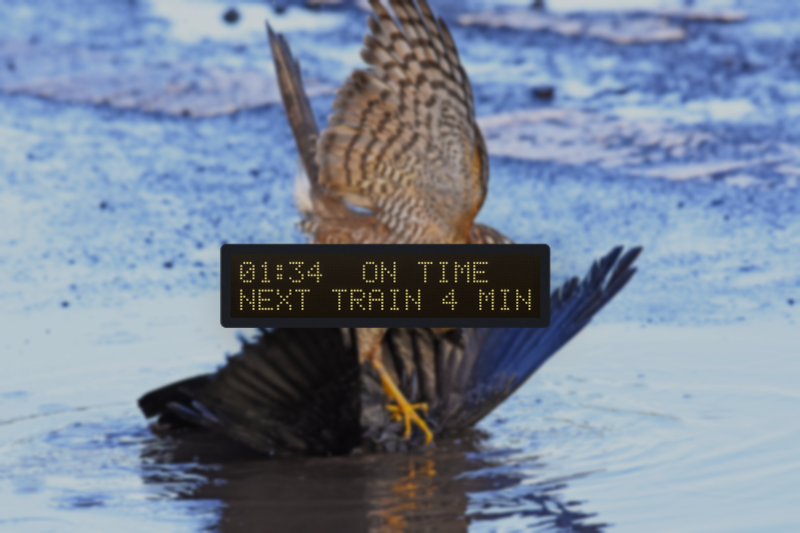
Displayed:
h=1 m=34
